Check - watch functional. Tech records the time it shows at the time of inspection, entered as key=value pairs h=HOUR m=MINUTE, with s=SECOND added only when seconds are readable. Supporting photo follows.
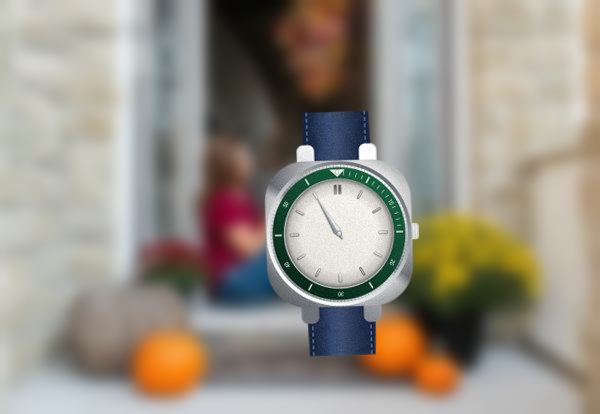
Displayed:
h=10 m=55
